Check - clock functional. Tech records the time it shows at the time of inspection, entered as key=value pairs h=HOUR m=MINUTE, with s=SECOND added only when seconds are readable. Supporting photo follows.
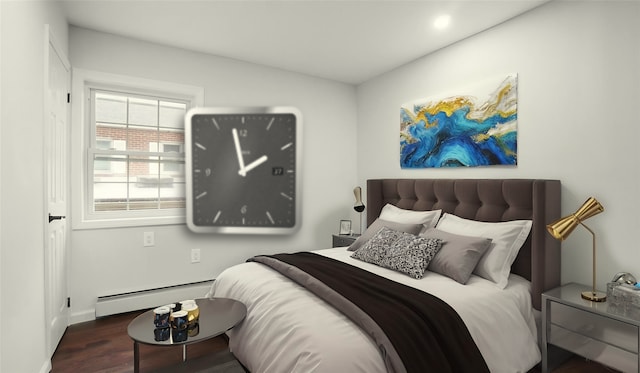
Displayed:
h=1 m=58
